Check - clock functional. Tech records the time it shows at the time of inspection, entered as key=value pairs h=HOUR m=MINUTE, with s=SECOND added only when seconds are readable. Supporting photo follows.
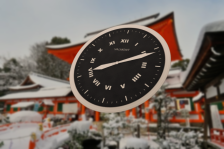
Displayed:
h=8 m=11
